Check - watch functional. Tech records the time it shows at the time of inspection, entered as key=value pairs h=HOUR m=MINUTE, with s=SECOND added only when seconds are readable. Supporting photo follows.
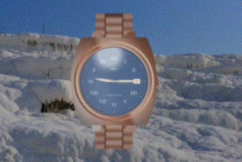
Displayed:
h=9 m=15
